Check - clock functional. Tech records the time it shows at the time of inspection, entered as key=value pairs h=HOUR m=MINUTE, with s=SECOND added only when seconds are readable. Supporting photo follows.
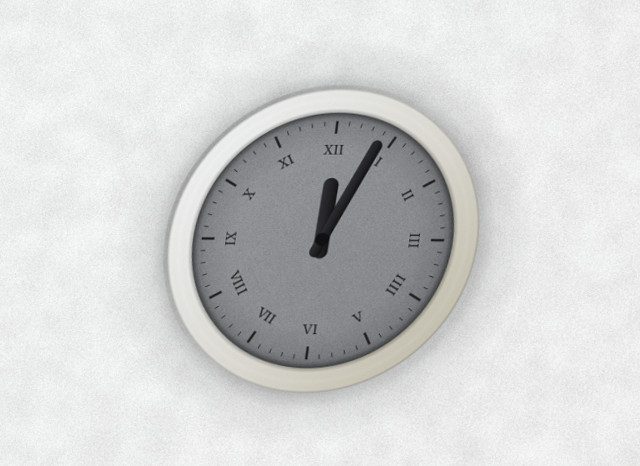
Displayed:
h=12 m=4
